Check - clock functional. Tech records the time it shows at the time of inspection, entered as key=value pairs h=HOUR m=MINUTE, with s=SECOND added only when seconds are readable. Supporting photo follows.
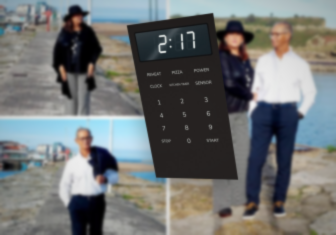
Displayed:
h=2 m=17
